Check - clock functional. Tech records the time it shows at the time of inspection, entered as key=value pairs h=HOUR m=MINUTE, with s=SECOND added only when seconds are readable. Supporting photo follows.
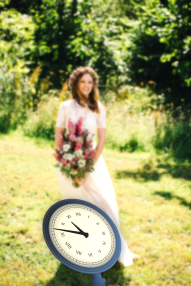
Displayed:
h=10 m=47
